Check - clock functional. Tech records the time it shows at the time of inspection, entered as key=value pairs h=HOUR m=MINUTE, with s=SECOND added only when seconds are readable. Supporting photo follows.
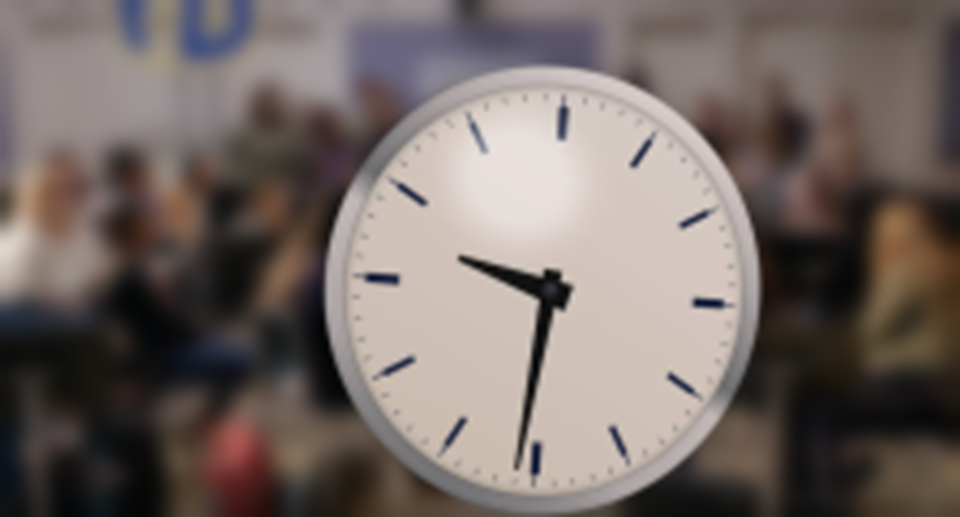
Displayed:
h=9 m=31
